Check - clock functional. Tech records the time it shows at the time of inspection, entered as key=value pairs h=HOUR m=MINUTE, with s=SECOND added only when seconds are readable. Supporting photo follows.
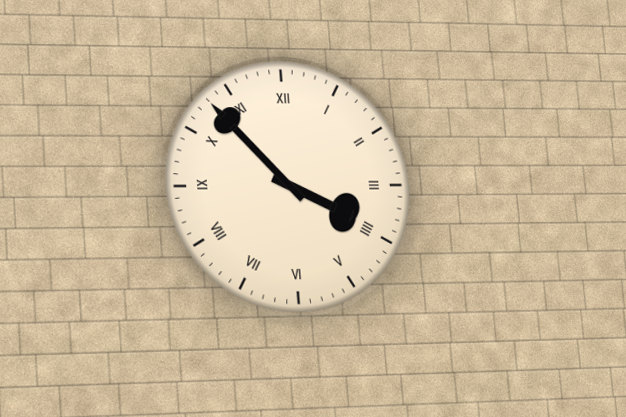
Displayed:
h=3 m=53
